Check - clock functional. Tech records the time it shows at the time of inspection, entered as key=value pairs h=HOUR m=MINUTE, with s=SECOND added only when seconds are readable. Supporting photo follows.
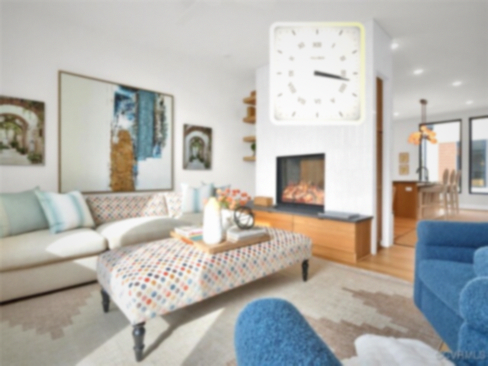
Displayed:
h=3 m=17
